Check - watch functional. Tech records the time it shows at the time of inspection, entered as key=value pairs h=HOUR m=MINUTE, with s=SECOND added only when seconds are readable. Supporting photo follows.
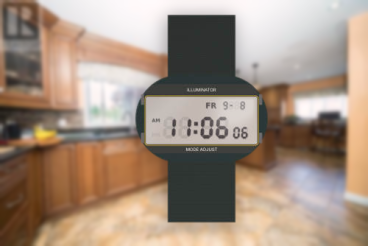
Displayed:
h=11 m=6 s=6
